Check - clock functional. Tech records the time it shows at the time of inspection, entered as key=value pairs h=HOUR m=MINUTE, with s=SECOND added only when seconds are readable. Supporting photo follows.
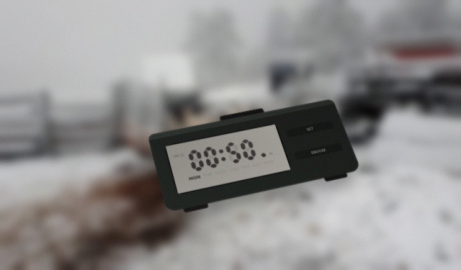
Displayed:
h=0 m=50
